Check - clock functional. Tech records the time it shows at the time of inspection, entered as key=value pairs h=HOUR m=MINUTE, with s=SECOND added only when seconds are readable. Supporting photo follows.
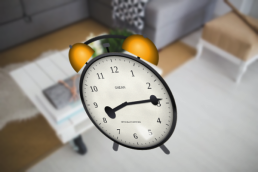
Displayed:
h=8 m=14
